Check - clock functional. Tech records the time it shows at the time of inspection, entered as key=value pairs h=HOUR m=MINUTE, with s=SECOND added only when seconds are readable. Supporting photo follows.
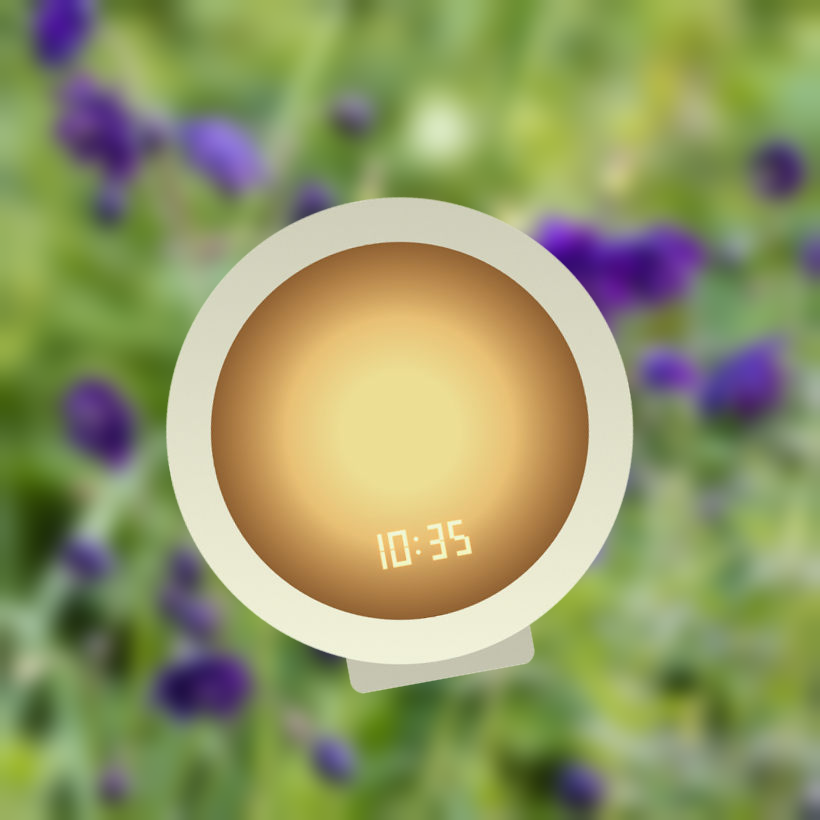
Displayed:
h=10 m=35
